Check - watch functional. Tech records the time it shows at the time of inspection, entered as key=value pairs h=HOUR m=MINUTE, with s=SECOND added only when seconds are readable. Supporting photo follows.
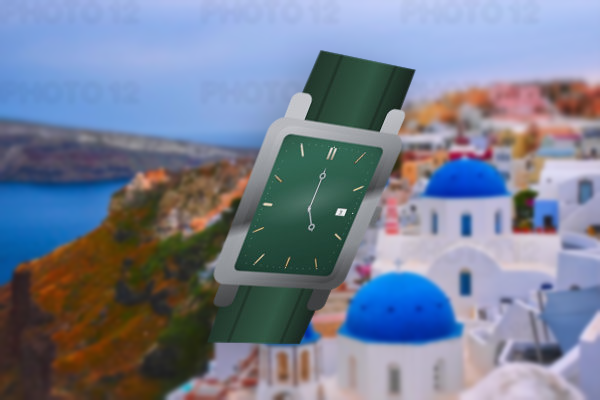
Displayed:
h=5 m=0
